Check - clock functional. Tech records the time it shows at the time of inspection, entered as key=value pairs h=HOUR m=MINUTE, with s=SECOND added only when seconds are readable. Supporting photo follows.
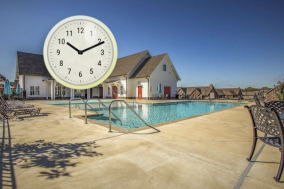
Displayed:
h=10 m=11
